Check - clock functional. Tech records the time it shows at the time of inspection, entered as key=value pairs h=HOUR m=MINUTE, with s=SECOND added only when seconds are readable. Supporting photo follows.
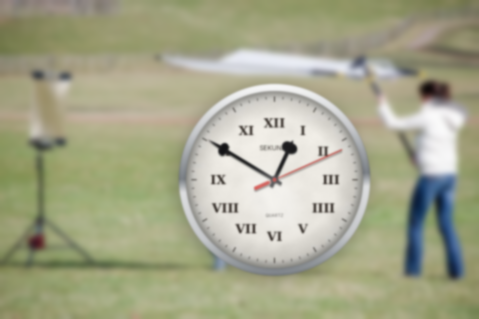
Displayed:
h=12 m=50 s=11
